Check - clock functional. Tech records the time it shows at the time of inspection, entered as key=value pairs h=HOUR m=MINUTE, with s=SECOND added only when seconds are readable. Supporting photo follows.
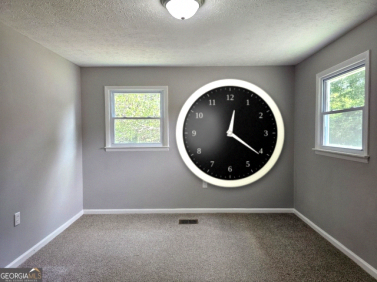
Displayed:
h=12 m=21
